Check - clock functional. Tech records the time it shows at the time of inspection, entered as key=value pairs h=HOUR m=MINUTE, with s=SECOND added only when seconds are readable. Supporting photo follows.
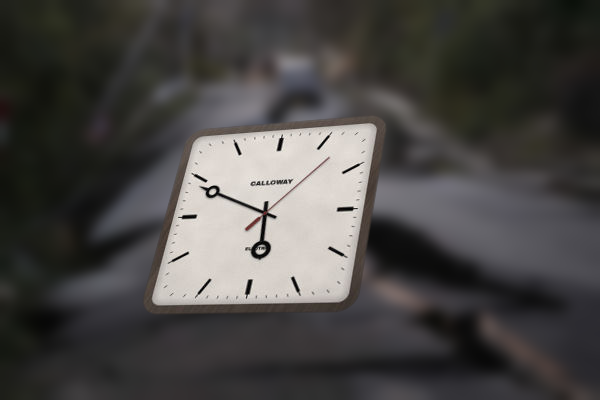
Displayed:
h=5 m=49 s=7
